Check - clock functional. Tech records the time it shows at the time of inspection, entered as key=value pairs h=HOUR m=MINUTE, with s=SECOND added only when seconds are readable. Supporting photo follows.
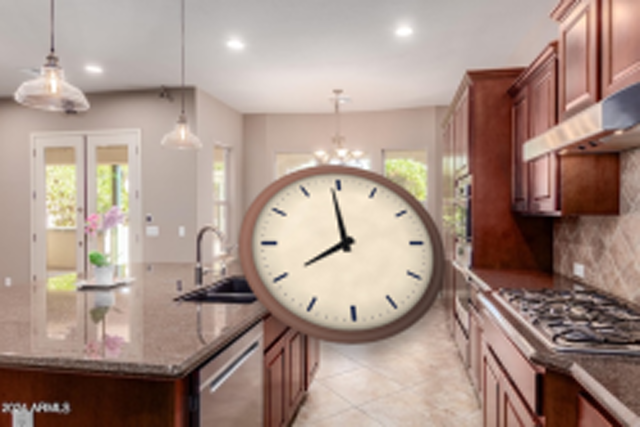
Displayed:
h=7 m=59
